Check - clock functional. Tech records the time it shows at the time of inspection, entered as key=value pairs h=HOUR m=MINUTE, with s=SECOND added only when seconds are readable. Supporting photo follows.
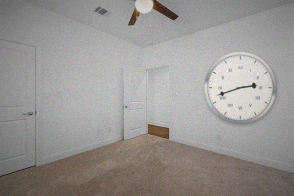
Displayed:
h=2 m=42
